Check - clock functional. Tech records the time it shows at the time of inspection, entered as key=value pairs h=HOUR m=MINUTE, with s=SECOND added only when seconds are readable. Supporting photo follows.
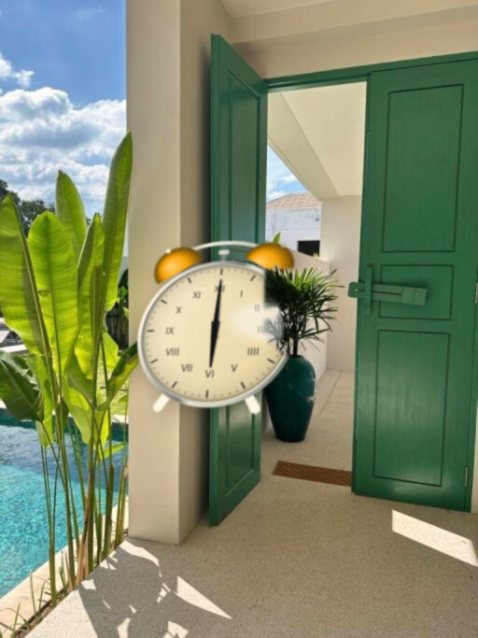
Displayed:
h=6 m=0
